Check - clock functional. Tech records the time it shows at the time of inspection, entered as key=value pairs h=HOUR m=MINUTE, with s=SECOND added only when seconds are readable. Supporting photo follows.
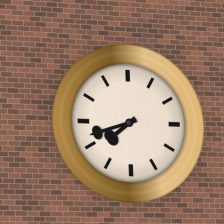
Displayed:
h=7 m=42
